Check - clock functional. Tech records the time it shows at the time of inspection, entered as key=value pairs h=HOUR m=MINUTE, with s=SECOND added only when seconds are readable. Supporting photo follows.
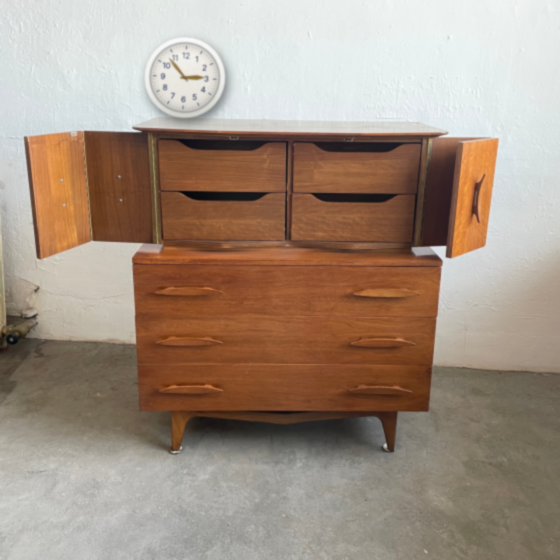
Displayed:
h=2 m=53
